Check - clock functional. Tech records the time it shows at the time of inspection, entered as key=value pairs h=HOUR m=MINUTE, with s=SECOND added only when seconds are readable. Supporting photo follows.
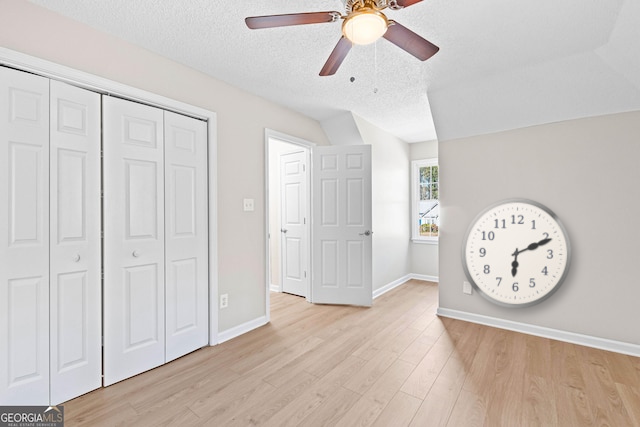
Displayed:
h=6 m=11
